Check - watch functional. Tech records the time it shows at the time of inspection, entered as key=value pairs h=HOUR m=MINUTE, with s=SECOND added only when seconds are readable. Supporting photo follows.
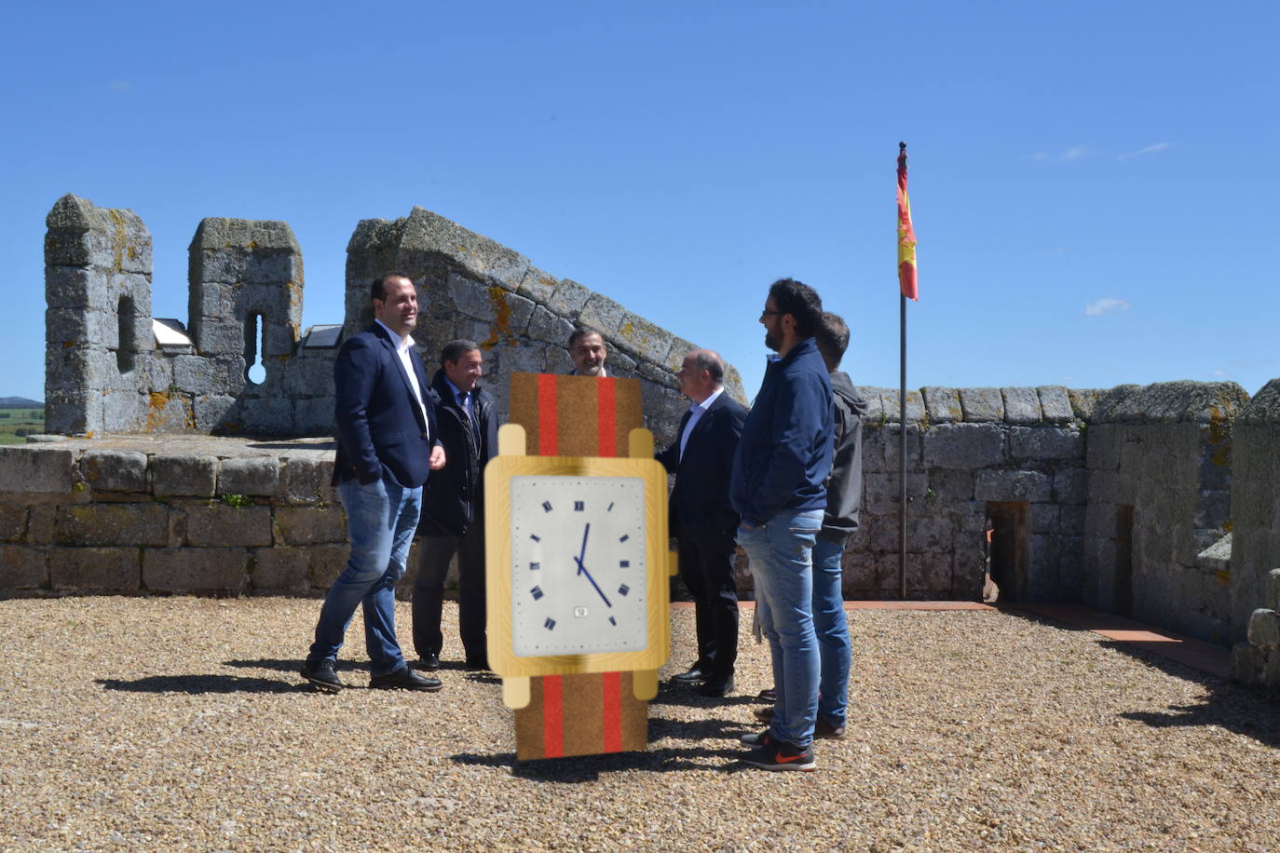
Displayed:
h=12 m=24
